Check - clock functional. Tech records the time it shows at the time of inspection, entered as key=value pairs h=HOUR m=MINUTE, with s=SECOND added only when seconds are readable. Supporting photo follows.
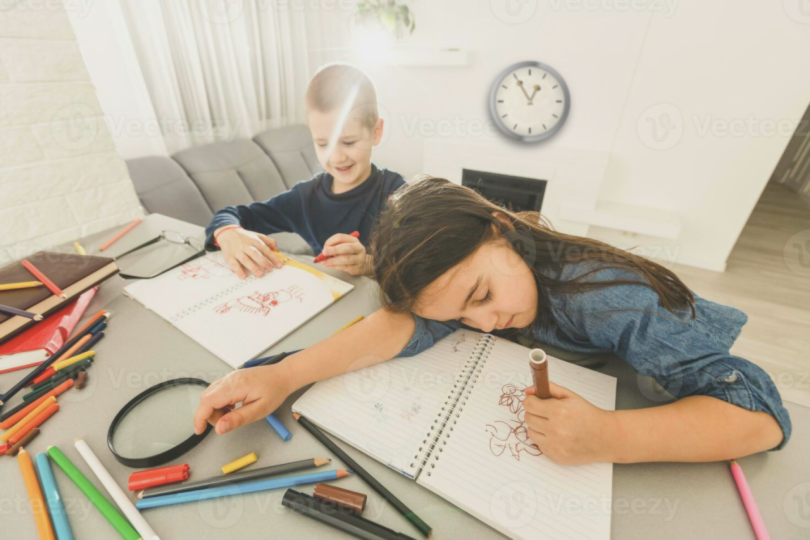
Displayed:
h=12 m=55
